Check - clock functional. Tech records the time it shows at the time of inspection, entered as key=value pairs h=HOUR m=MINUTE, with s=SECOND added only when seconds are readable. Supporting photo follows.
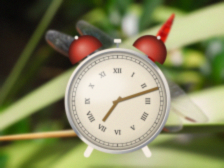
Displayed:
h=7 m=12
